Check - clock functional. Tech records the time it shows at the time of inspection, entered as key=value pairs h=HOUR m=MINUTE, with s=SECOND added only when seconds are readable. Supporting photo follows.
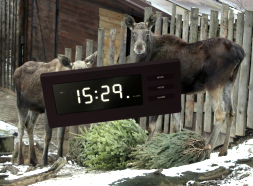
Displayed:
h=15 m=29
